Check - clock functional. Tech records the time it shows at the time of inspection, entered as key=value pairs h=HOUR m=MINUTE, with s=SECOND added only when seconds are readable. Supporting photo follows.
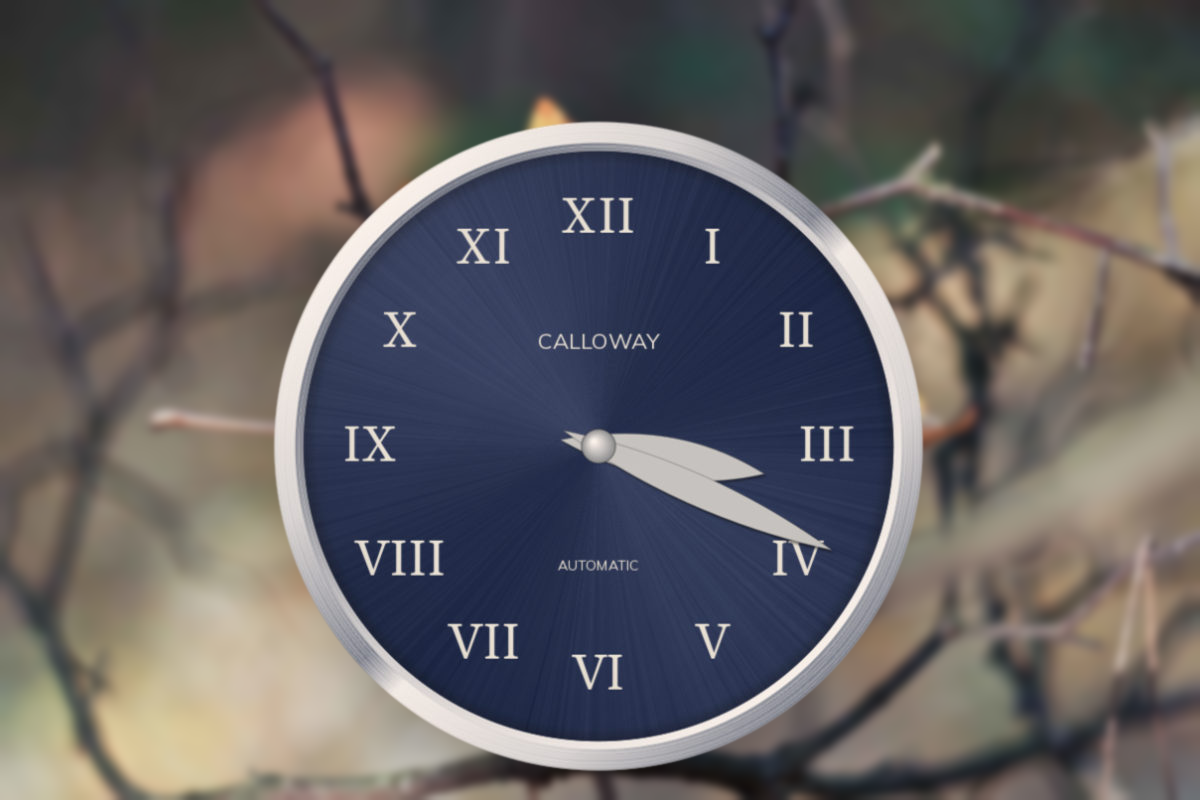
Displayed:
h=3 m=19
